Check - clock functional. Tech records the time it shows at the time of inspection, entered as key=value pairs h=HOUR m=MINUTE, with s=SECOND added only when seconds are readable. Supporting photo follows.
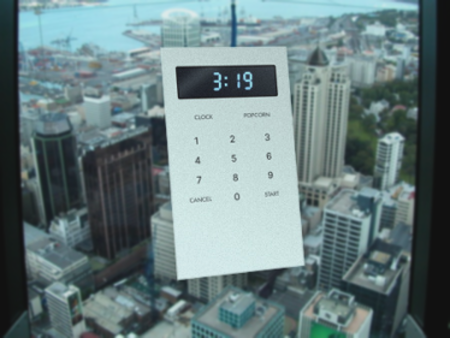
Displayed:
h=3 m=19
